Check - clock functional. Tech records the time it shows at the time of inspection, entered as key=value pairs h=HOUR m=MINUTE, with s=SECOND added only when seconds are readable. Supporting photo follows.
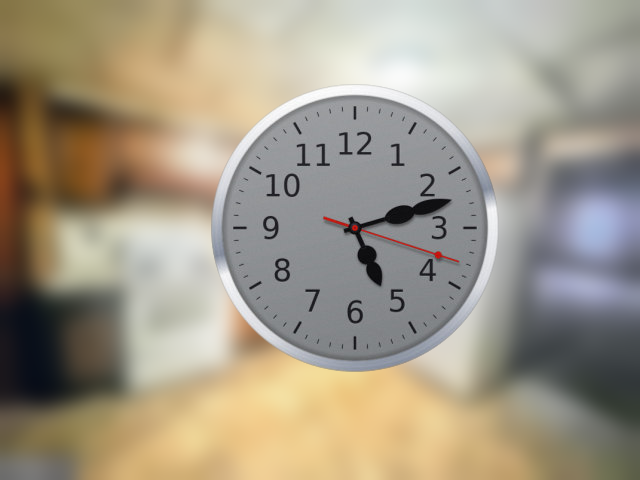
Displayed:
h=5 m=12 s=18
